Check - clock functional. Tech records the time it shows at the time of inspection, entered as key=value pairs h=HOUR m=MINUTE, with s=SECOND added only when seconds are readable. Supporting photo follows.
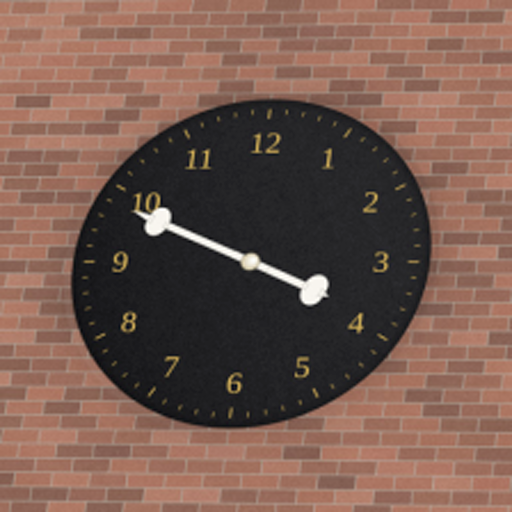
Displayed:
h=3 m=49
